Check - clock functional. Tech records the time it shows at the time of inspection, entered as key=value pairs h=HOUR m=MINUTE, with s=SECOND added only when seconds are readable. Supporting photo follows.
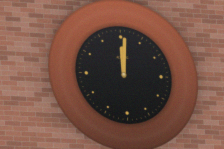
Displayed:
h=12 m=1
